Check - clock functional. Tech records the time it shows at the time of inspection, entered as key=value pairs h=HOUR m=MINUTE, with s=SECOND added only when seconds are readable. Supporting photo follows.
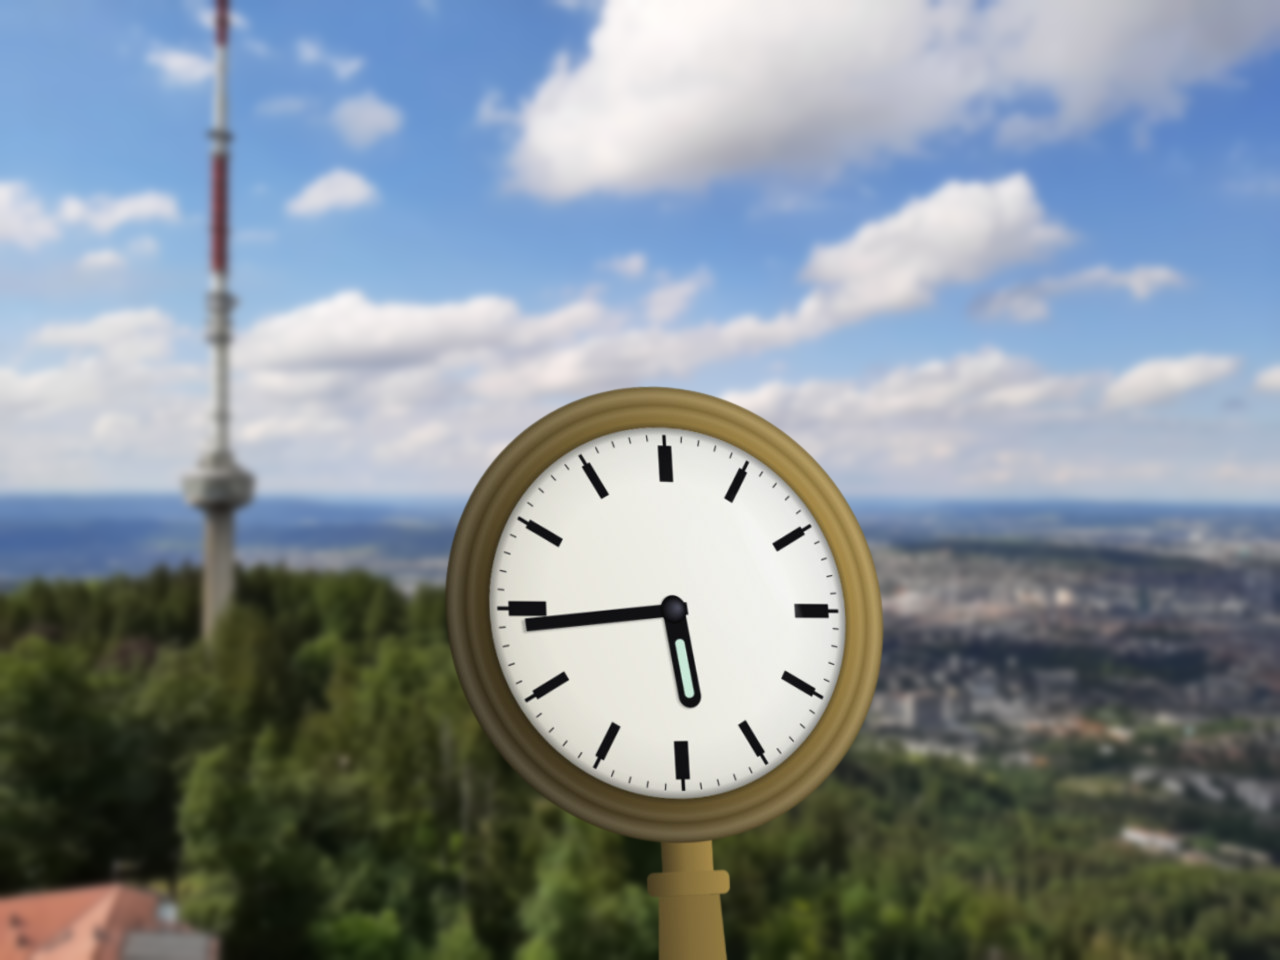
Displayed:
h=5 m=44
